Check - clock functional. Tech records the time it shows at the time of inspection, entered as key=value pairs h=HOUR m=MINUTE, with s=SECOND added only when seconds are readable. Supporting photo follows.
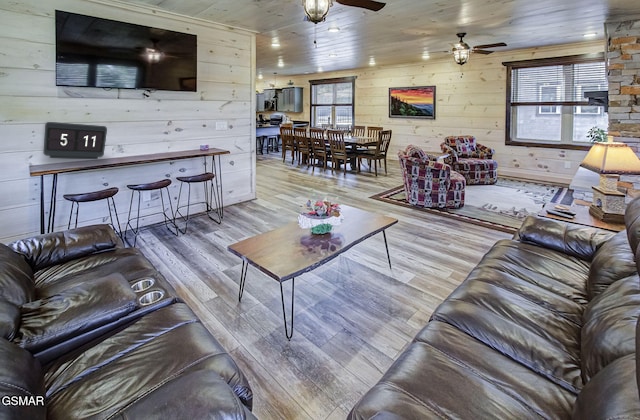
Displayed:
h=5 m=11
